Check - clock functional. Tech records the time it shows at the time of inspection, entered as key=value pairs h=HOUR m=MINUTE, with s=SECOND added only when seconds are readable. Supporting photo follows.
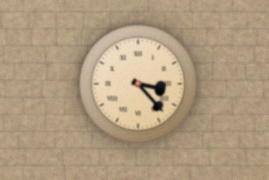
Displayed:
h=3 m=23
